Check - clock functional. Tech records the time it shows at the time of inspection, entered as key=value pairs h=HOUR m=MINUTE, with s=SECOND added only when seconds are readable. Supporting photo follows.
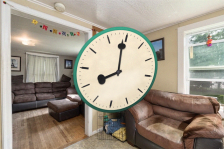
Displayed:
h=7 m=59
